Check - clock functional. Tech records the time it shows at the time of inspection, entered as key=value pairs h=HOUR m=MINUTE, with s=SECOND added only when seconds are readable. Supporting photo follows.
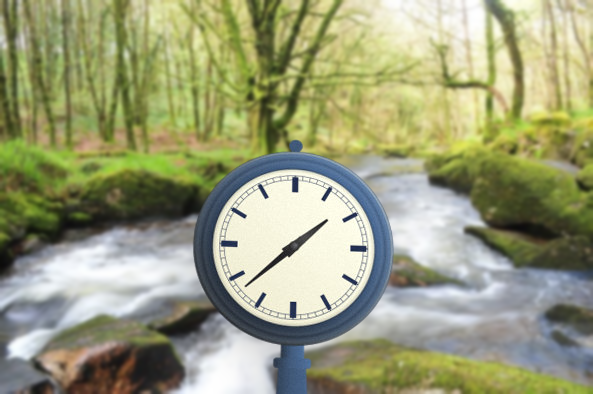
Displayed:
h=1 m=38
